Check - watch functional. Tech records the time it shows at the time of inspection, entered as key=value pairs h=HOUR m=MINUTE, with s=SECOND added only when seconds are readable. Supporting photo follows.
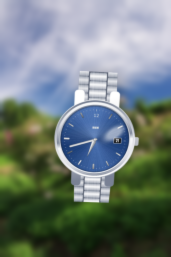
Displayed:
h=6 m=42
